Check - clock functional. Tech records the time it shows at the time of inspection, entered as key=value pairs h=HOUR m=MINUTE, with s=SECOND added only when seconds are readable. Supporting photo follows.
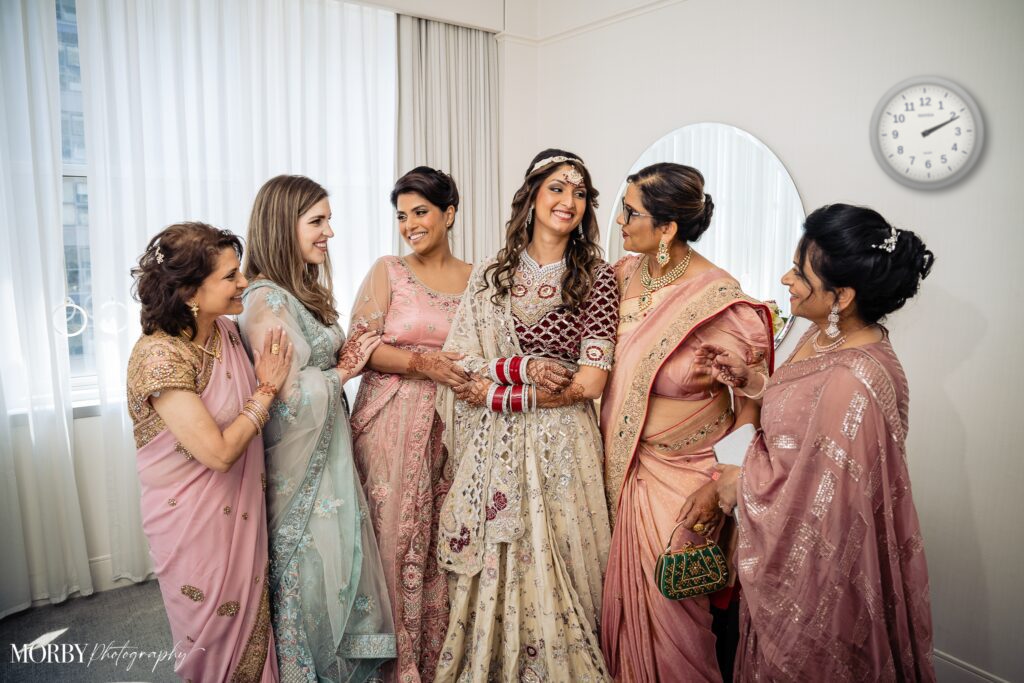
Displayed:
h=2 m=11
